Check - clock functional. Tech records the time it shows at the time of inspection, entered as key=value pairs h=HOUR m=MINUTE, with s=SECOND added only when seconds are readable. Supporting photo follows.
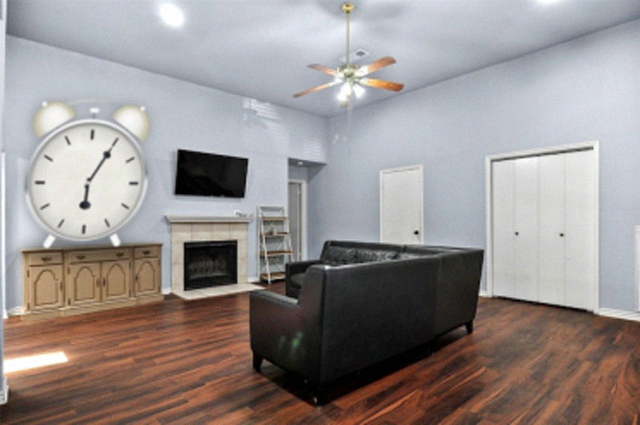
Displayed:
h=6 m=5
